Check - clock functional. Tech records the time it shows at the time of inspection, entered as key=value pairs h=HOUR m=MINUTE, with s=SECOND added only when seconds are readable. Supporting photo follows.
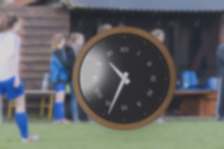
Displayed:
h=10 m=34
